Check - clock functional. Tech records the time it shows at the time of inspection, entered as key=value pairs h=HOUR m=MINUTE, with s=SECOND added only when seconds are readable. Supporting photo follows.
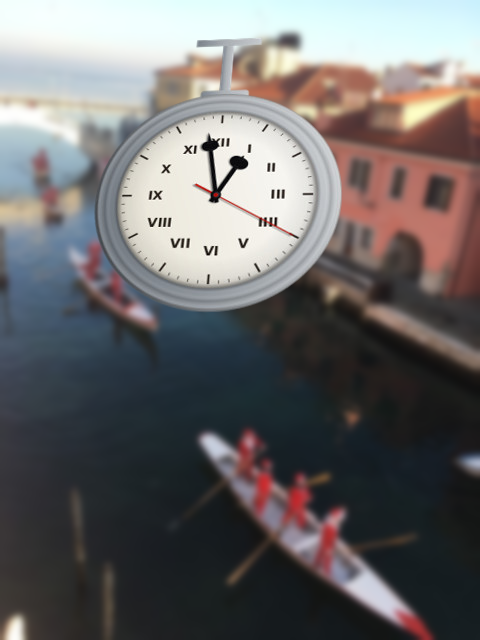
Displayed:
h=12 m=58 s=20
